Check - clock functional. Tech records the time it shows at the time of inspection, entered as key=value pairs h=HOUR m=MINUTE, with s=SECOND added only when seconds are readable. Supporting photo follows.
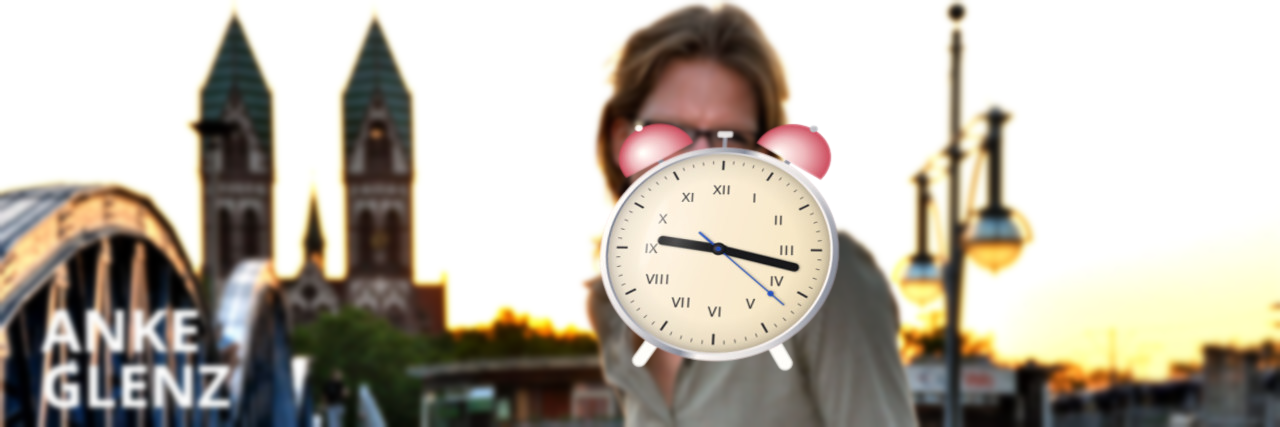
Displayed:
h=9 m=17 s=22
